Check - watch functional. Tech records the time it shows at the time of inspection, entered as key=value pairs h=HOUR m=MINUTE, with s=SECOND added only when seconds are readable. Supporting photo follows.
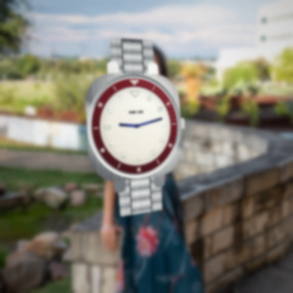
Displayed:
h=9 m=13
